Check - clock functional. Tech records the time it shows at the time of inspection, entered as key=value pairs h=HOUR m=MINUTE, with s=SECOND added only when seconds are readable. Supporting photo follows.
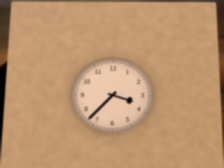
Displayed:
h=3 m=37
